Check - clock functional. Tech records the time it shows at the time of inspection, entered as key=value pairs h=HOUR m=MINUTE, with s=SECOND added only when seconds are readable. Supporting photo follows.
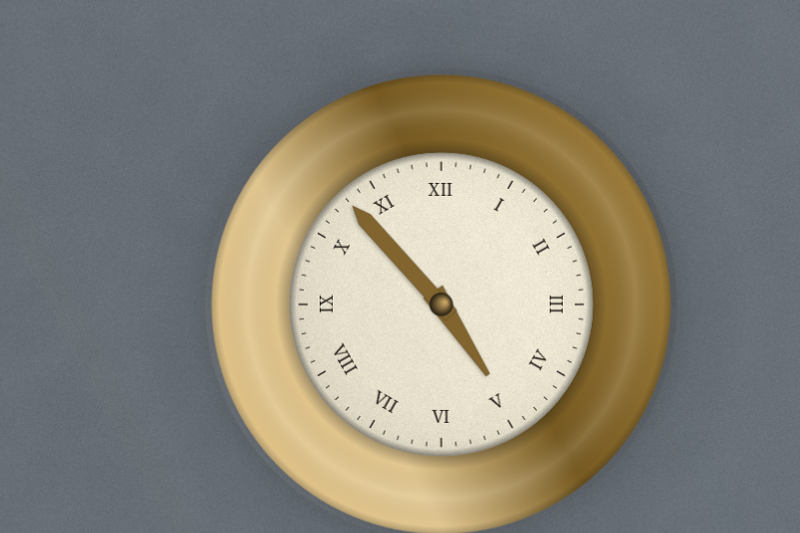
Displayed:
h=4 m=53
